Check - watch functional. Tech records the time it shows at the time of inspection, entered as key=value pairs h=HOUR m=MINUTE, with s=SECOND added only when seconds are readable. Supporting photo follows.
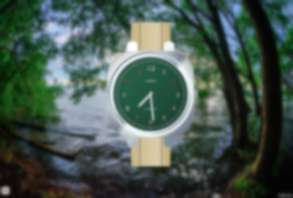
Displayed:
h=7 m=29
